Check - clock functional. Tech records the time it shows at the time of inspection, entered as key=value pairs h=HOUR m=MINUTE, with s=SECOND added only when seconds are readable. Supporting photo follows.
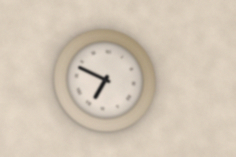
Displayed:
h=6 m=48
